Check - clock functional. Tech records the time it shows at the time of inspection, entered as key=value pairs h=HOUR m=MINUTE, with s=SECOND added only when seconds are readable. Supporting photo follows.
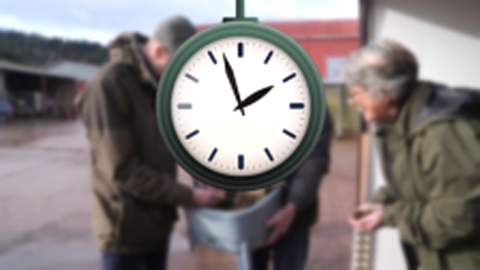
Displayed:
h=1 m=57
